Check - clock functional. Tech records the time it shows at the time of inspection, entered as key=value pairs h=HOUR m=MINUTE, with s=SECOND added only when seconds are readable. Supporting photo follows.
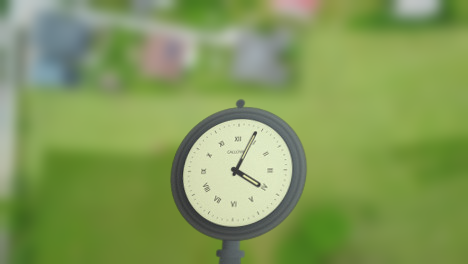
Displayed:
h=4 m=4
